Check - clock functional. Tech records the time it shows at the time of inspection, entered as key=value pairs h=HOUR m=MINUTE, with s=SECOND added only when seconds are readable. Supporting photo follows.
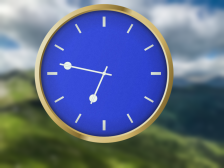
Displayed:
h=6 m=47
